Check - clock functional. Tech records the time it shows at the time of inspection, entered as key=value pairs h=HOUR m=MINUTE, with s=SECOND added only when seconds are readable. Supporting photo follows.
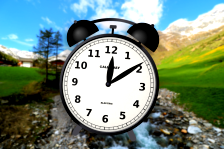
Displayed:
h=12 m=9
